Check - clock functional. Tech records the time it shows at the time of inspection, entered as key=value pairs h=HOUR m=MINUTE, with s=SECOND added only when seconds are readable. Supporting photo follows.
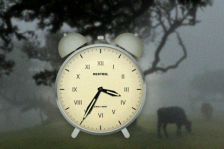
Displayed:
h=3 m=35
